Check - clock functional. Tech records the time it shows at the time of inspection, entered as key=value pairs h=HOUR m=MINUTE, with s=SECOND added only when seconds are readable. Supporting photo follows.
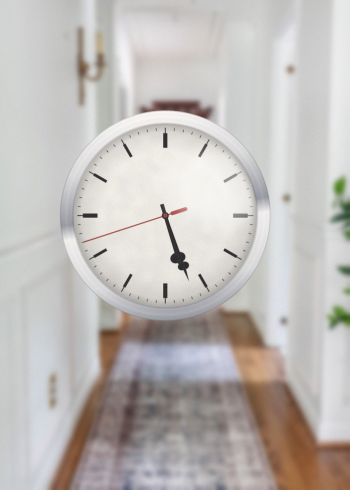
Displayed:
h=5 m=26 s=42
